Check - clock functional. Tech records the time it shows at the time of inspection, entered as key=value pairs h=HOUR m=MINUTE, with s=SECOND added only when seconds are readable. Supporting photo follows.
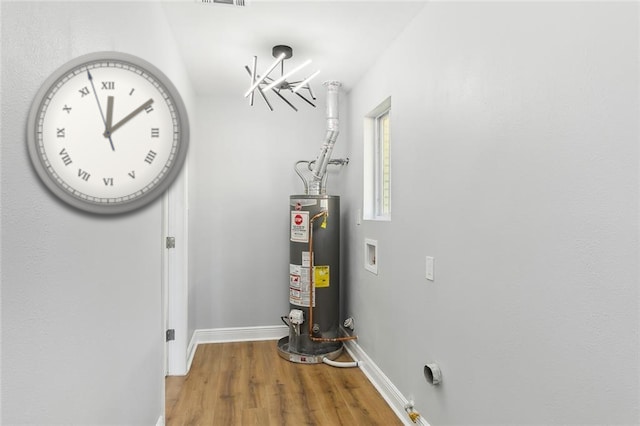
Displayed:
h=12 m=8 s=57
